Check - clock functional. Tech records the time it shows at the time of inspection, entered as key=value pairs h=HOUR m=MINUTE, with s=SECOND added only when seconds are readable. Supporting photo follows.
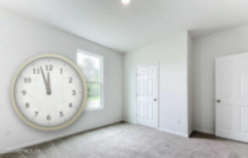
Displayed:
h=11 m=57
